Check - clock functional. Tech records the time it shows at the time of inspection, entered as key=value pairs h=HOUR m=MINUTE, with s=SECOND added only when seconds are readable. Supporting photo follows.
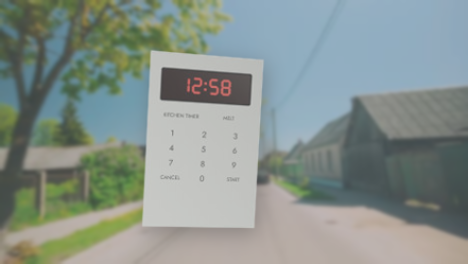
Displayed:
h=12 m=58
